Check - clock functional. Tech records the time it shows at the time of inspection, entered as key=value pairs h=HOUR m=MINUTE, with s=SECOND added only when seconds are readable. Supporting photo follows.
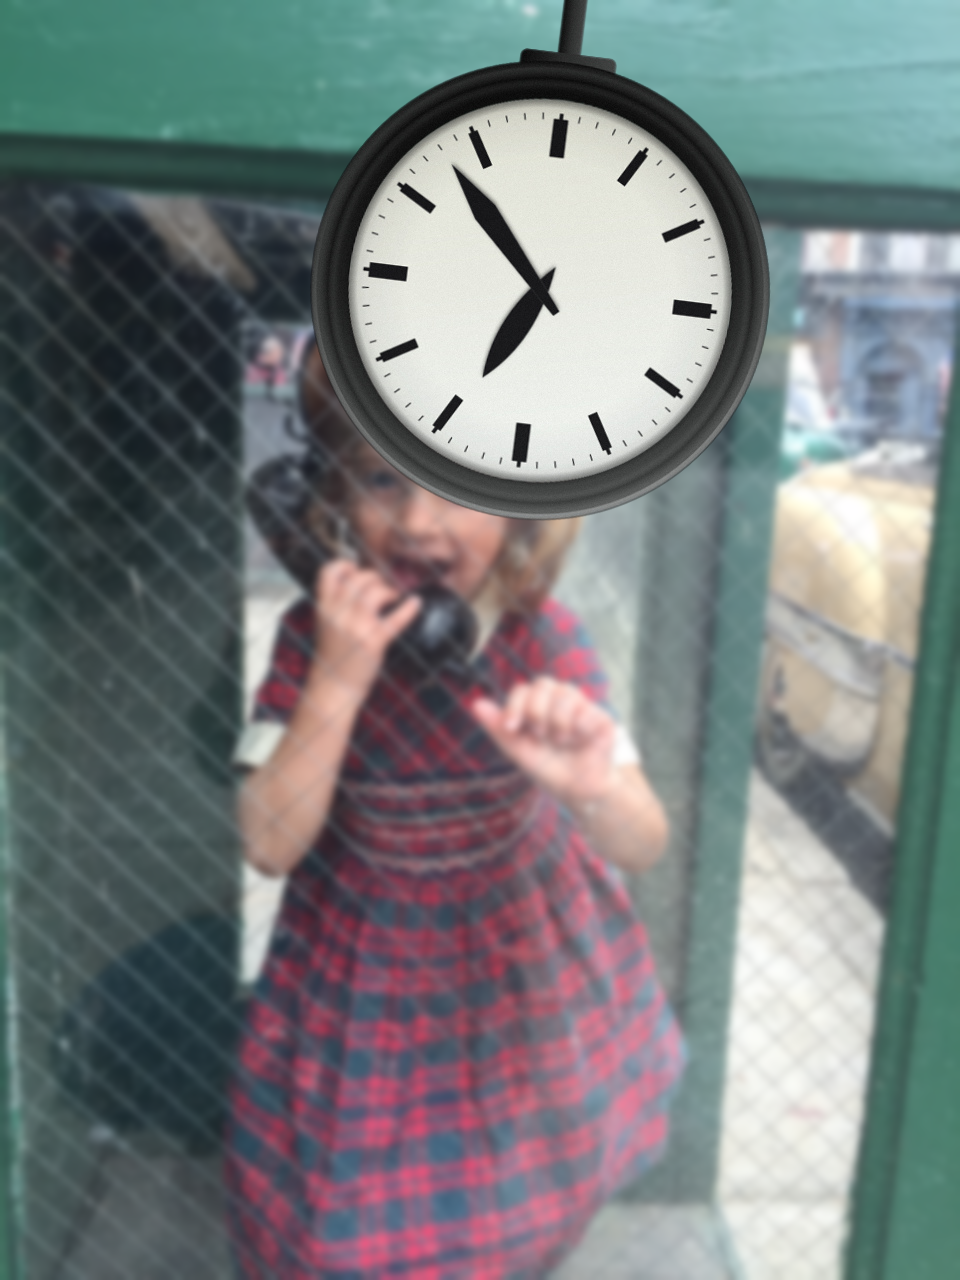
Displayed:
h=6 m=53
